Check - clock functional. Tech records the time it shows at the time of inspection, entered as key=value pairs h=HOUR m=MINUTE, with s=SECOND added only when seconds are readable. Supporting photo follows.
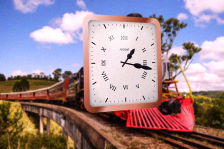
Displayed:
h=1 m=17
